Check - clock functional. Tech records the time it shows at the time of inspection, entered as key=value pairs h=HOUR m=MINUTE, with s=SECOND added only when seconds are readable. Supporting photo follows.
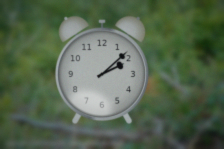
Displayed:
h=2 m=8
